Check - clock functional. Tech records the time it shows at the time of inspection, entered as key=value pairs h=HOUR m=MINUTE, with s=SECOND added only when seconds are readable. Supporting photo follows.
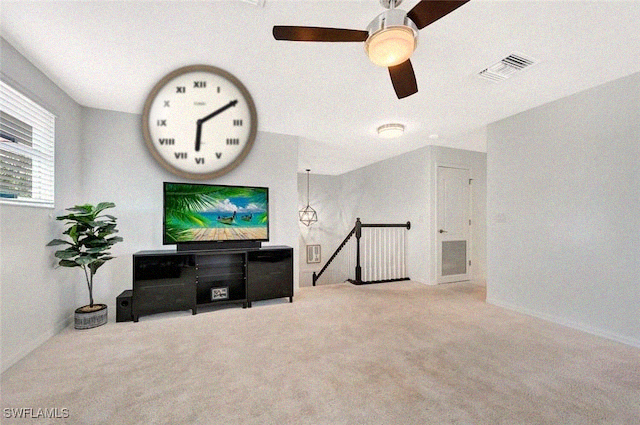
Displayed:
h=6 m=10
